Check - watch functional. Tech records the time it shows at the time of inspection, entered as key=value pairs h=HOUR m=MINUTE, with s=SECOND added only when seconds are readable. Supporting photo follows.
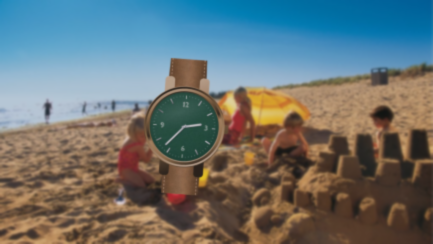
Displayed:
h=2 m=37
